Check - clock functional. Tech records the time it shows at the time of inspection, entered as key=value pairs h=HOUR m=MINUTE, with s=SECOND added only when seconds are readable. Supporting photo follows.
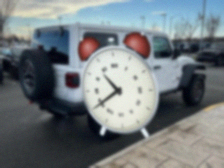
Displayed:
h=10 m=40
